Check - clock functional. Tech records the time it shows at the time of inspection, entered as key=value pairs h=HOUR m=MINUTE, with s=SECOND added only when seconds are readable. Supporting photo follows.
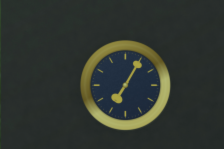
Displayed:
h=7 m=5
